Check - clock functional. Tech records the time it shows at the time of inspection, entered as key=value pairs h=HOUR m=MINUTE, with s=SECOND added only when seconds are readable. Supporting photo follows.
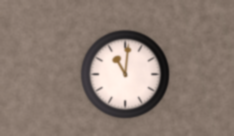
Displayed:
h=11 m=1
